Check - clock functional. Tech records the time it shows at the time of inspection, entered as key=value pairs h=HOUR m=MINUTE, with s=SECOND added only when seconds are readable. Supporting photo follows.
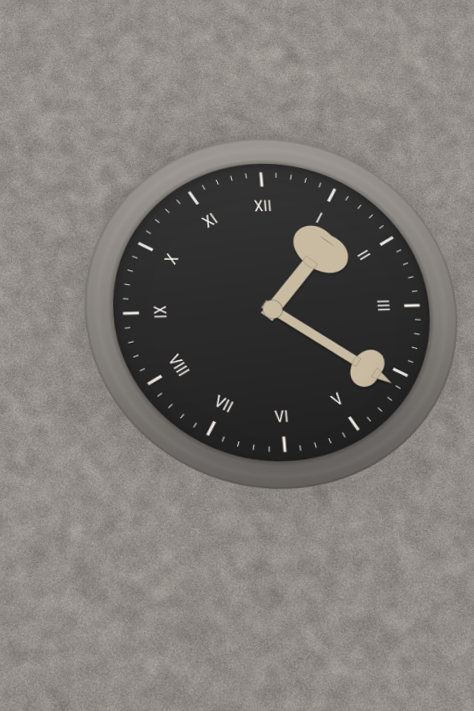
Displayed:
h=1 m=21
